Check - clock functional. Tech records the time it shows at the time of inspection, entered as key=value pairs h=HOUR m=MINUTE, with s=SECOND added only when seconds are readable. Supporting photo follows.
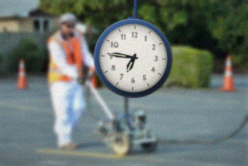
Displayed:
h=6 m=46
